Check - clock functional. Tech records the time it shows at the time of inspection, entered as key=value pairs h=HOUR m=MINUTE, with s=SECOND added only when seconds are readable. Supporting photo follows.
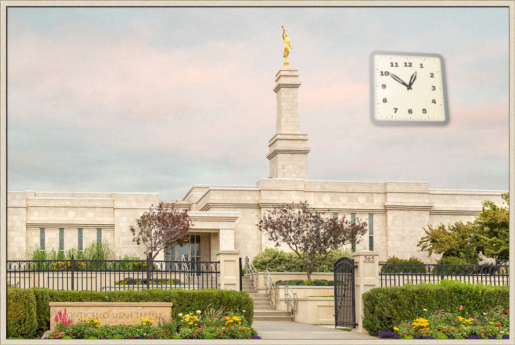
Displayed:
h=12 m=51
